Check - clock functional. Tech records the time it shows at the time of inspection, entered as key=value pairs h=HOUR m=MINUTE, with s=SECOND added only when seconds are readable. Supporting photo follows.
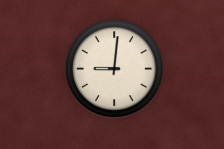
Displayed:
h=9 m=1
